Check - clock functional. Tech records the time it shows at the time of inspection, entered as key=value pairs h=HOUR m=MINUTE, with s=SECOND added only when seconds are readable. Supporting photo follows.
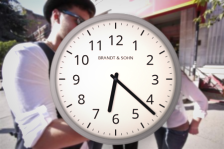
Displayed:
h=6 m=22
